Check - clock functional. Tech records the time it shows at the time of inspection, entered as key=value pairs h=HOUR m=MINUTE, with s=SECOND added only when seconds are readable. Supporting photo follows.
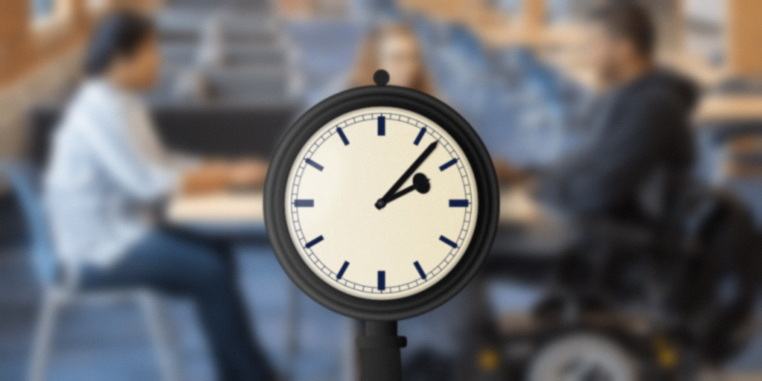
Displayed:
h=2 m=7
